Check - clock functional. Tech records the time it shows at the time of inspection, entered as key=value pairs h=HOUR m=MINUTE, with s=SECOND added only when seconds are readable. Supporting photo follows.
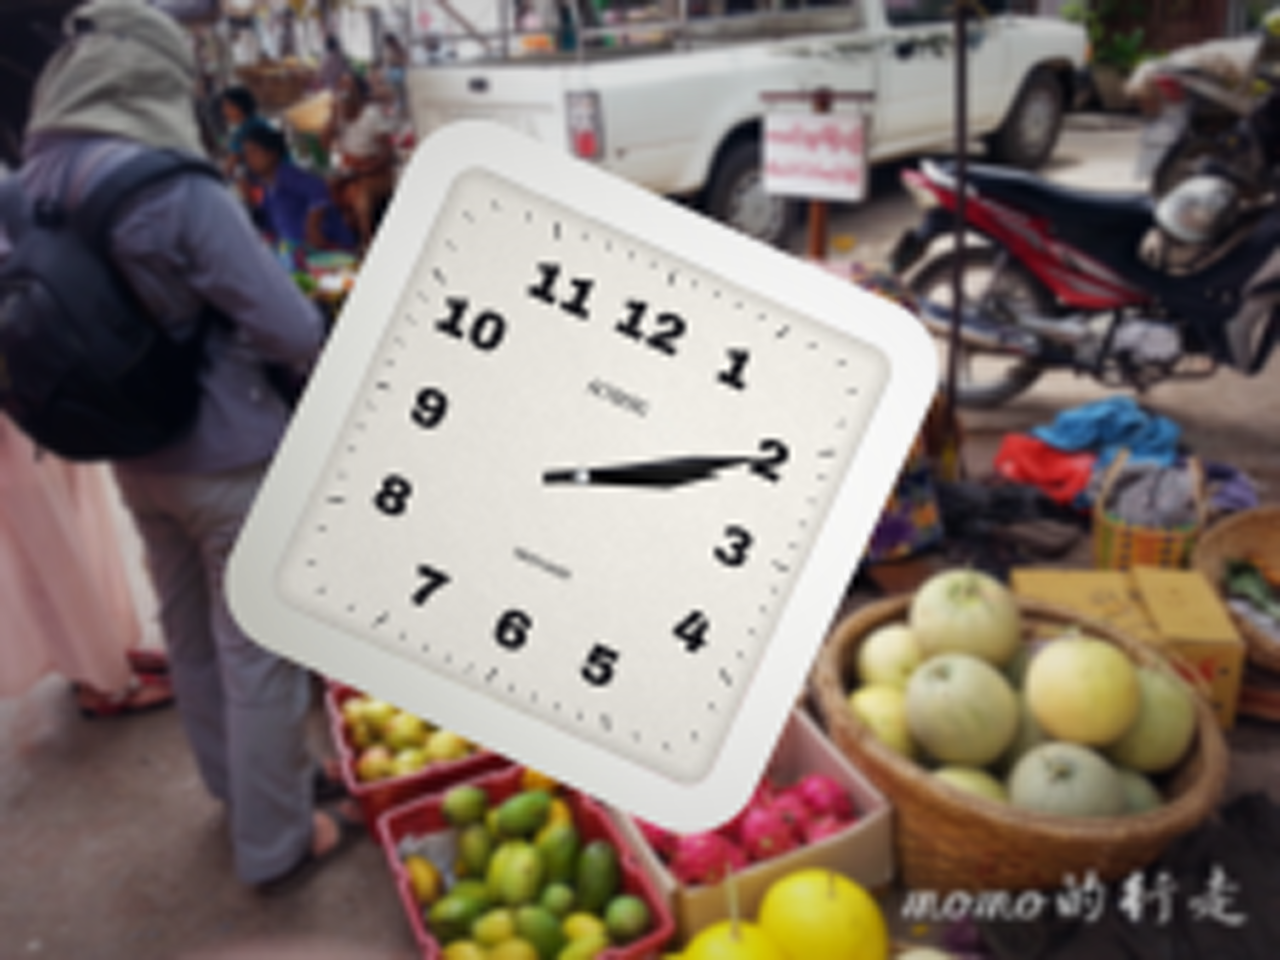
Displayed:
h=2 m=10
